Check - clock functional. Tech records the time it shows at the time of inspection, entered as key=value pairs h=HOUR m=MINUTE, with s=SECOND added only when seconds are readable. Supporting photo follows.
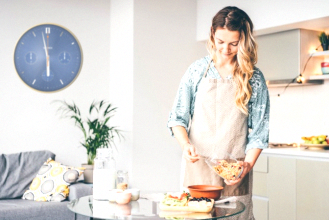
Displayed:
h=5 m=58
